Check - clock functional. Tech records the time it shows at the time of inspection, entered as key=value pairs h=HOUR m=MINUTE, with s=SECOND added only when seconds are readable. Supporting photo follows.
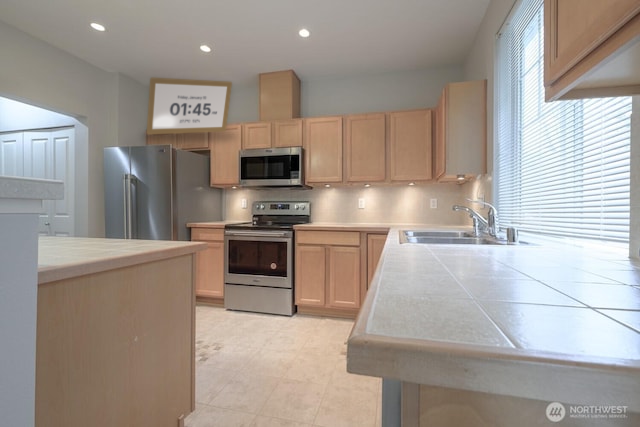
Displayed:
h=1 m=45
